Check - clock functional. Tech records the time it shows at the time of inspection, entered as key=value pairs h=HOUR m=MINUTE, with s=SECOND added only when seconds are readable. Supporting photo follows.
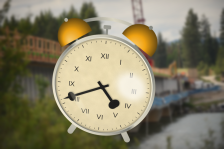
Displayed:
h=4 m=41
